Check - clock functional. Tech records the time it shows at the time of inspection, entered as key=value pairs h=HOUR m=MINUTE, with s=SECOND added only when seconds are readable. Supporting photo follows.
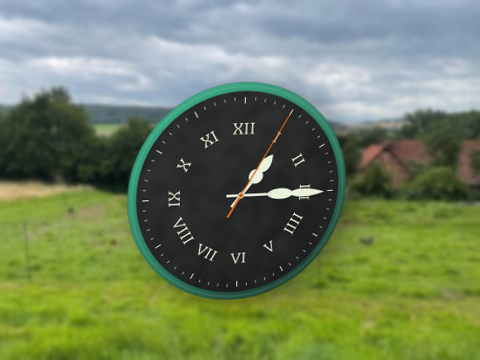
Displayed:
h=1 m=15 s=5
